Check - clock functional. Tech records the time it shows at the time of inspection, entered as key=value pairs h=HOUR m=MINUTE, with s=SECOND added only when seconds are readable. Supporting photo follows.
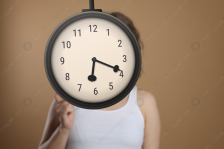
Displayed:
h=6 m=19
